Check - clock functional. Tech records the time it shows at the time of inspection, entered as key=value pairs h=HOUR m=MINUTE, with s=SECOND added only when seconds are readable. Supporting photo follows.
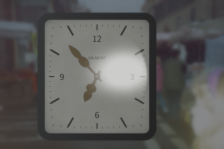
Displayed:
h=6 m=53
